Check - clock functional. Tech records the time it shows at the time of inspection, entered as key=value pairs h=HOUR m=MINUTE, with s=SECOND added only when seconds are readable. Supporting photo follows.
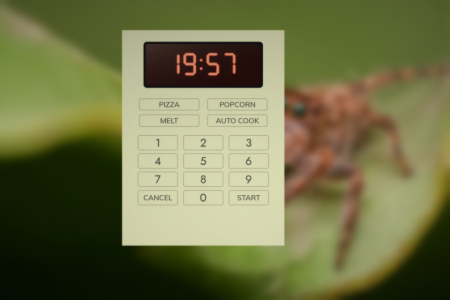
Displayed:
h=19 m=57
